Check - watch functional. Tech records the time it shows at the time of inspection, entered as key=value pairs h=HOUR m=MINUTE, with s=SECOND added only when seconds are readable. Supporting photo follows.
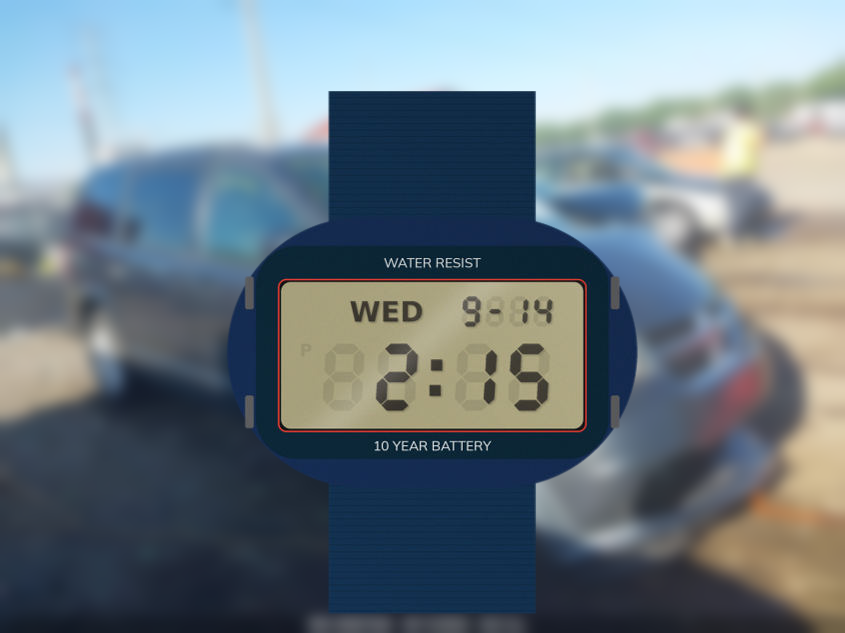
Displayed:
h=2 m=15
